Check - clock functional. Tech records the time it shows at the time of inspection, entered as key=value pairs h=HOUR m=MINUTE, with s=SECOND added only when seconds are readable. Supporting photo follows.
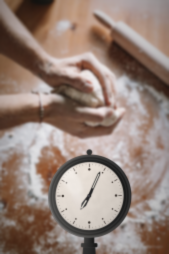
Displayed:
h=7 m=4
